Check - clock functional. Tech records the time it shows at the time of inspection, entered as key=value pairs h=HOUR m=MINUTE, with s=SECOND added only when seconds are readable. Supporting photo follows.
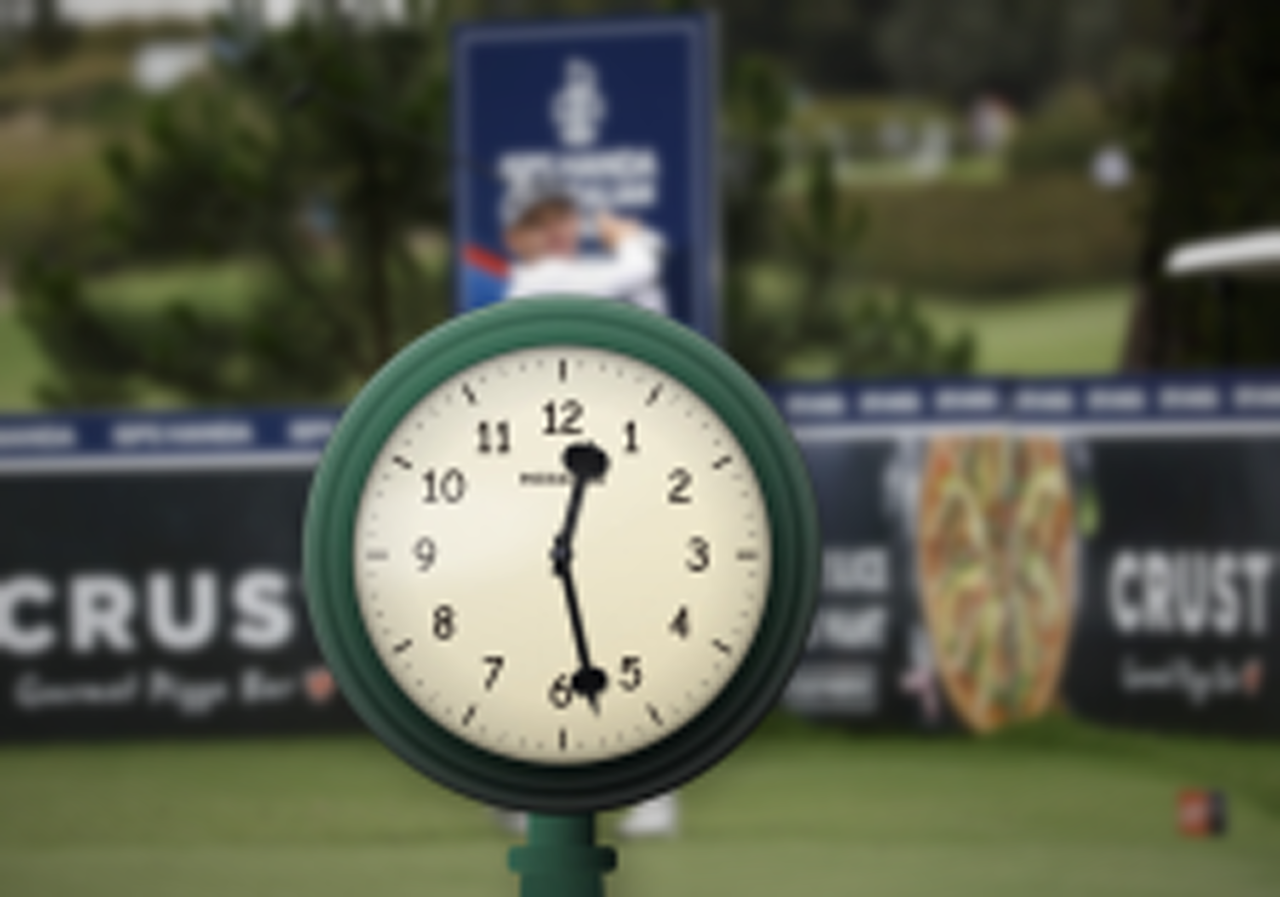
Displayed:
h=12 m=28
